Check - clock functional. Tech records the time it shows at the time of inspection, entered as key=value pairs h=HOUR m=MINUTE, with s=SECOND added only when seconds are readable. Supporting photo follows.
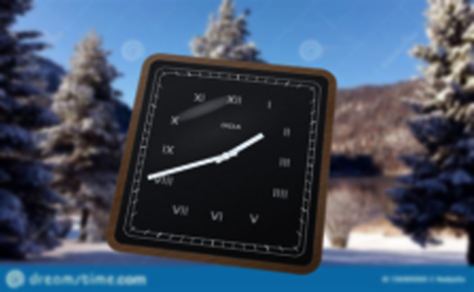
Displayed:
h=1 m=41
